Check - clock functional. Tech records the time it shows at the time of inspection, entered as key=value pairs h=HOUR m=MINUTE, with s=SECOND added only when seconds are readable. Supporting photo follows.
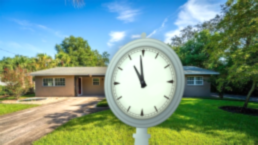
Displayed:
h=10 m=59
